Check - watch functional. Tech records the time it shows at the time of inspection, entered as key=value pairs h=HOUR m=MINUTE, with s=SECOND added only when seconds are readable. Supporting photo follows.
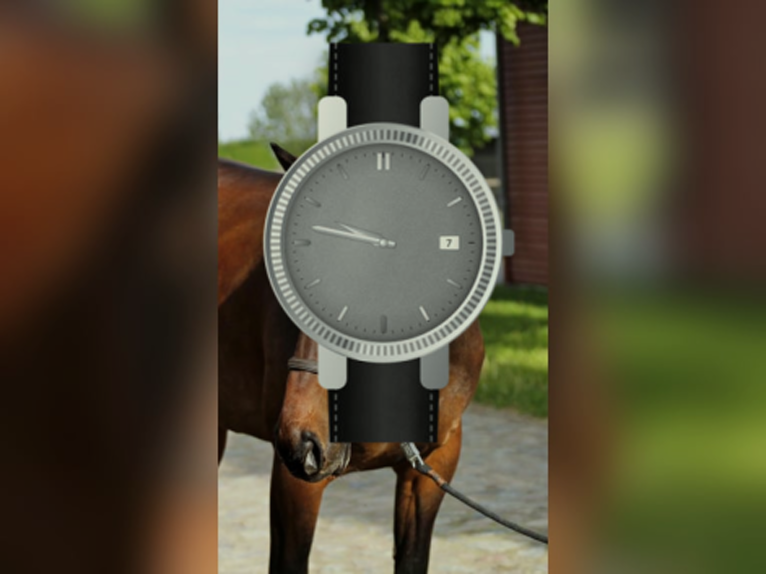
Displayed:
h=9 m=47
